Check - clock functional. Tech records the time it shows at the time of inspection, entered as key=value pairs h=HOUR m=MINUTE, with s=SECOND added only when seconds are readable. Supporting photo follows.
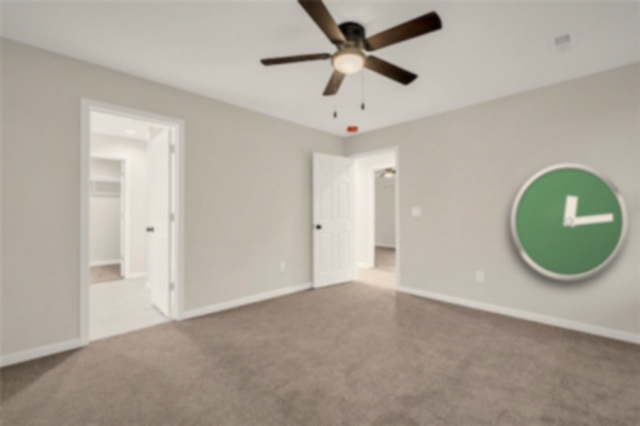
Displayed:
h=12 m=14
